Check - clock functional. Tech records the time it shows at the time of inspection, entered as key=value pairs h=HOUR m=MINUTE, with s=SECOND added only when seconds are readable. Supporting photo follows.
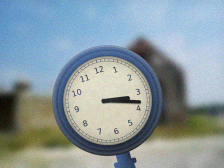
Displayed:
h=3 m=18
